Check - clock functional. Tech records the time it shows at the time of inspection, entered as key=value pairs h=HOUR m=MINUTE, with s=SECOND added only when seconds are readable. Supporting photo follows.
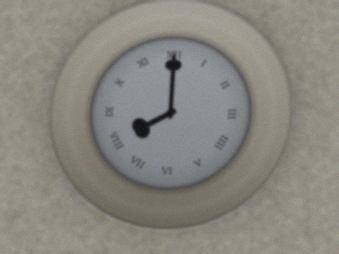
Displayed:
h=8 m=0
